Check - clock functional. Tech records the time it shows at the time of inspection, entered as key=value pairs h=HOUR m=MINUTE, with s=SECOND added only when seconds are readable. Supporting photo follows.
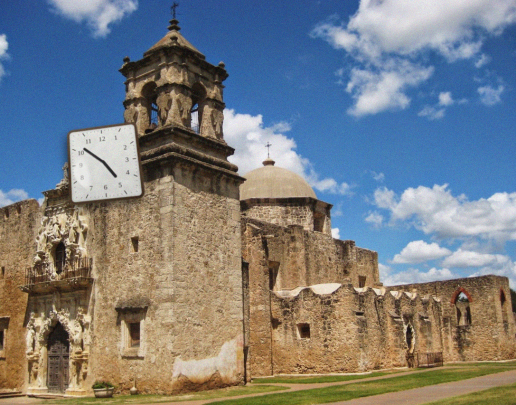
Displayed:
h=4 m=52
